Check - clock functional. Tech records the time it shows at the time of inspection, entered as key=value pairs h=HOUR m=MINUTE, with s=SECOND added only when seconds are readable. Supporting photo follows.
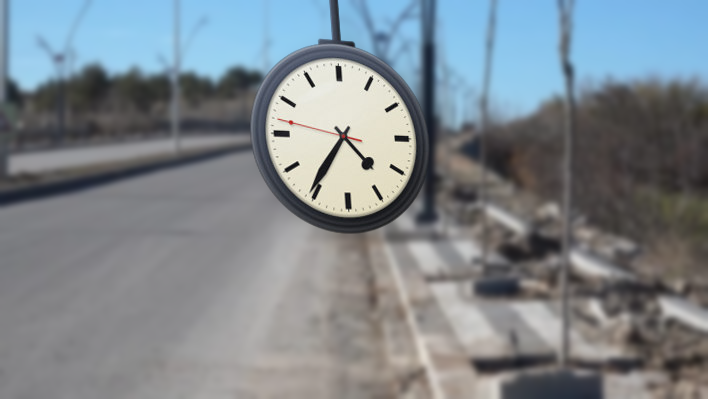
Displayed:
h=4 m=35 s=47
